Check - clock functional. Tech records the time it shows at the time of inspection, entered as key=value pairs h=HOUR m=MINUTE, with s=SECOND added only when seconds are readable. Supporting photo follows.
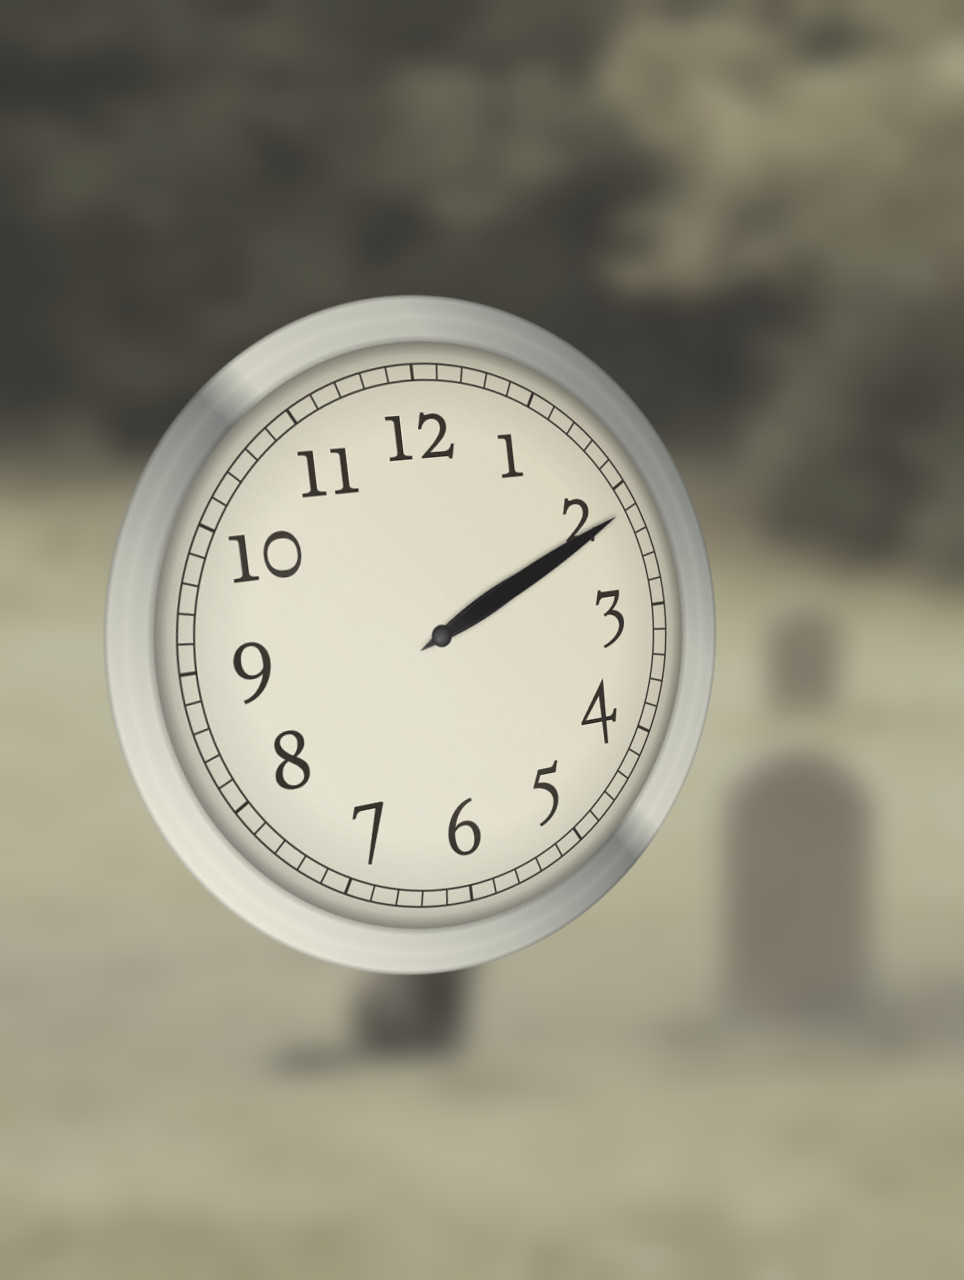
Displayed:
h=2 m=11
